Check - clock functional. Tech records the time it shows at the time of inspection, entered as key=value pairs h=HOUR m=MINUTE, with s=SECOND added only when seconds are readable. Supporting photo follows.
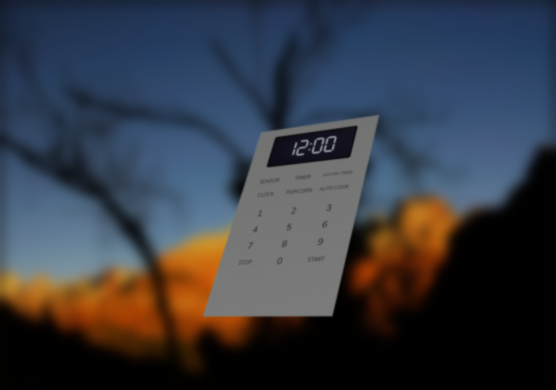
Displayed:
h=12 m=0
